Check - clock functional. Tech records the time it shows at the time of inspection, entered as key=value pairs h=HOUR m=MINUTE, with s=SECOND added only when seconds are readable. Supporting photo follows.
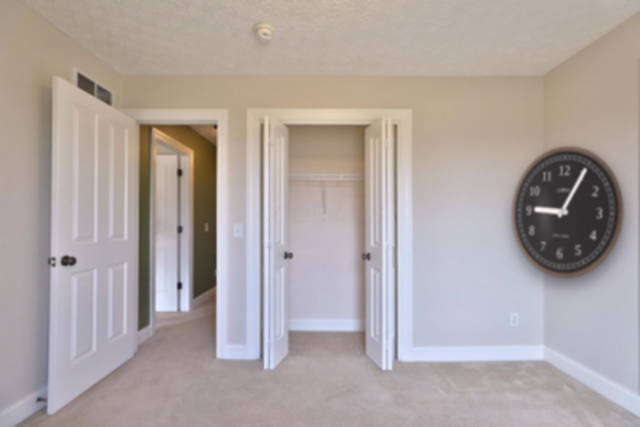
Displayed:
h=9 m=5
